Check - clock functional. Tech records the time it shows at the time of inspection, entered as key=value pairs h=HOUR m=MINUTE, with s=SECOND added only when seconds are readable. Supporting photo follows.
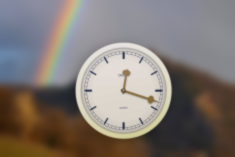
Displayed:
h=12 m=18
